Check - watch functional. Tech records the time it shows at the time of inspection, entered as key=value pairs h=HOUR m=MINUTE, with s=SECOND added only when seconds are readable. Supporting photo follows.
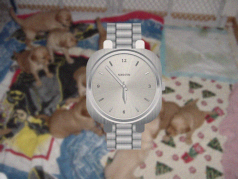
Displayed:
h=5 m=53
